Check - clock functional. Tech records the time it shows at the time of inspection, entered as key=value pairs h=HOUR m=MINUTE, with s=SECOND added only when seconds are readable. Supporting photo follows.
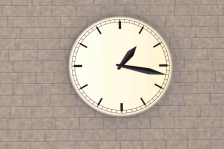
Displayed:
h=1 m=17
